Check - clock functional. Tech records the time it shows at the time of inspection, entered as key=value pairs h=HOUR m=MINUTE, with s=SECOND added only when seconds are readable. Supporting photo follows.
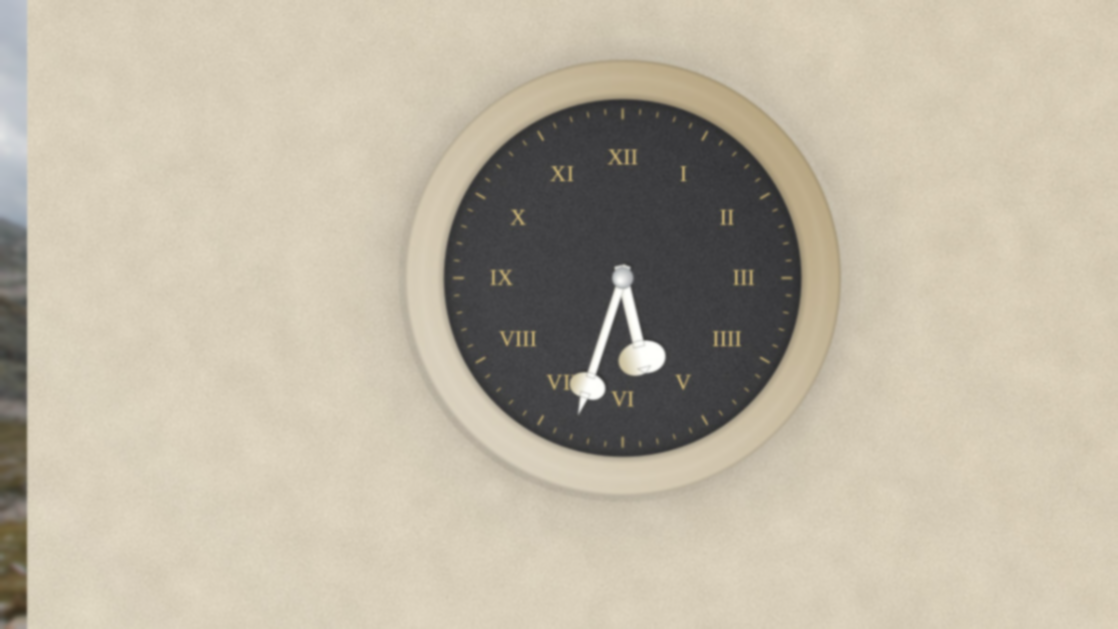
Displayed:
h=5 m=33
